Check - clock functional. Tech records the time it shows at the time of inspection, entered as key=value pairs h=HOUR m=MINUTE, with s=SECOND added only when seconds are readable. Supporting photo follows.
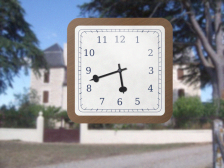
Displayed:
h=5 m=42
